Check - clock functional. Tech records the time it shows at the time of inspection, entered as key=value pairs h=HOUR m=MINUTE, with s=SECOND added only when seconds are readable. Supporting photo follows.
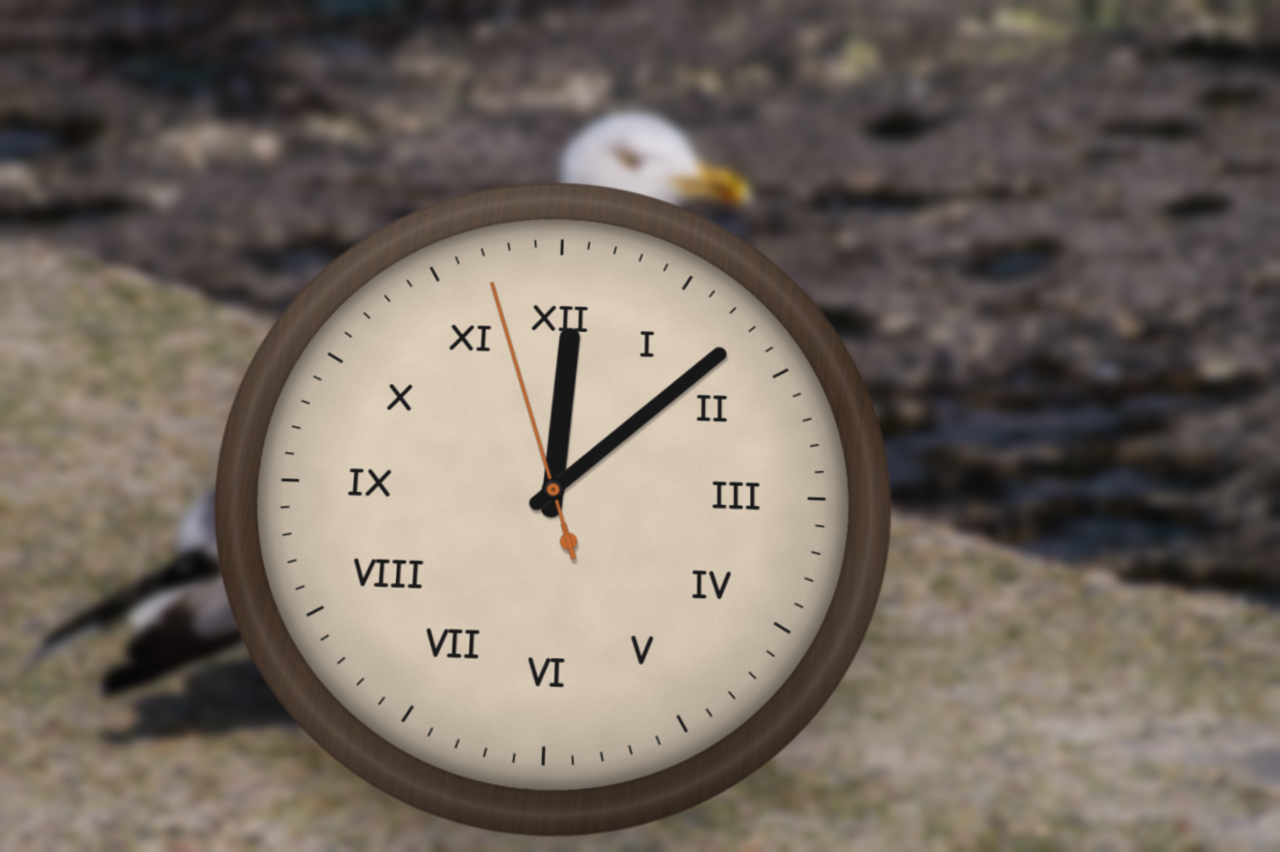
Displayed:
h=12 m=7 s=57
